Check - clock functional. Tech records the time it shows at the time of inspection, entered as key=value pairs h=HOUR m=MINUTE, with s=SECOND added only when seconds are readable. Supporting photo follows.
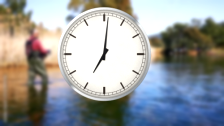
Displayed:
h=7 m=1
